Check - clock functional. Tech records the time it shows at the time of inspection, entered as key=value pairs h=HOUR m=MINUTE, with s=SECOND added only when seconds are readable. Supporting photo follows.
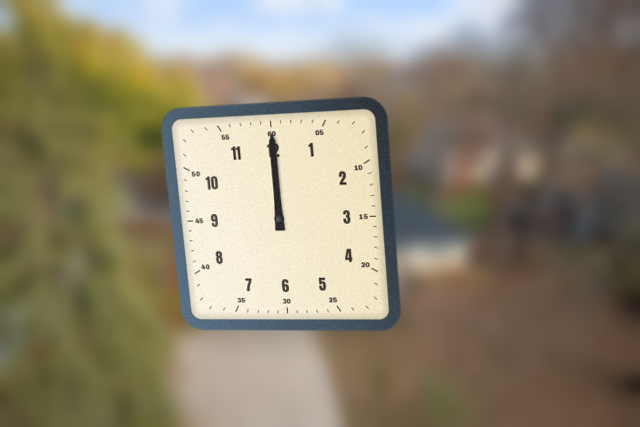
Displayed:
h=12 m=0
